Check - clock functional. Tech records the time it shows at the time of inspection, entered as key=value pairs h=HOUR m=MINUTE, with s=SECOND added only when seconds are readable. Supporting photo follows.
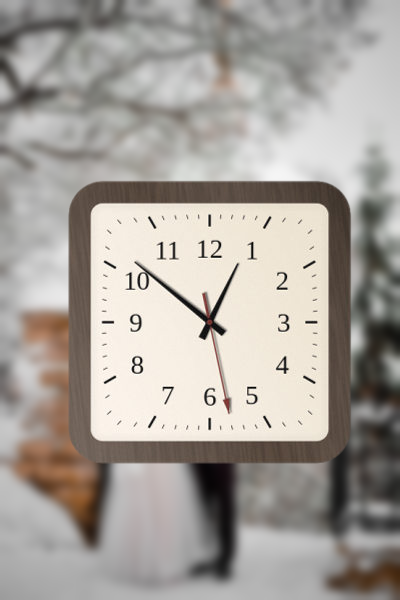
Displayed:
h=12 m=51 s=28
